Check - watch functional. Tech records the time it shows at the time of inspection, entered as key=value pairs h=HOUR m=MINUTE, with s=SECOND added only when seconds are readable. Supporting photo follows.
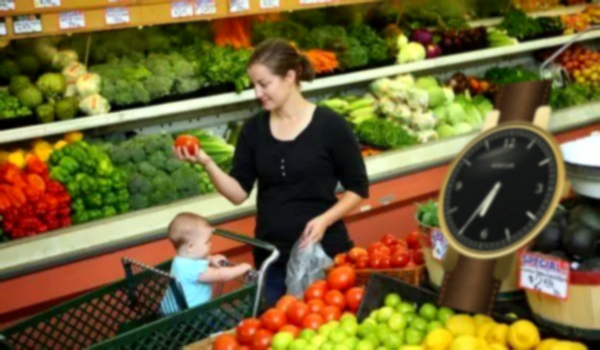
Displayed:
h=6 m=35
